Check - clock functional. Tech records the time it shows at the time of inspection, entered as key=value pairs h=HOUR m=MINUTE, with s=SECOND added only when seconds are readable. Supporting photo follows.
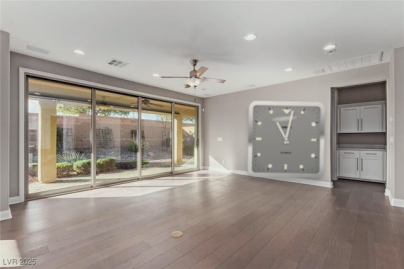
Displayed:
h=11 m=2
